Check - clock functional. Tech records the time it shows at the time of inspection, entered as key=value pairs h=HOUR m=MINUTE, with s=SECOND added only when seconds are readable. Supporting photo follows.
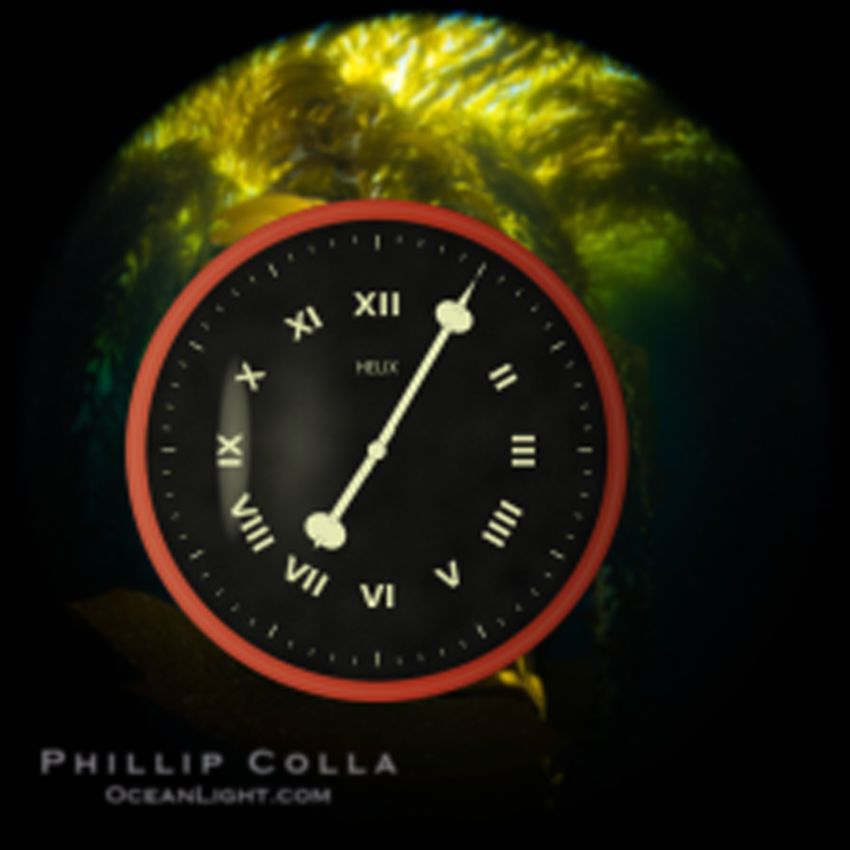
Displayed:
h=7 m=5
